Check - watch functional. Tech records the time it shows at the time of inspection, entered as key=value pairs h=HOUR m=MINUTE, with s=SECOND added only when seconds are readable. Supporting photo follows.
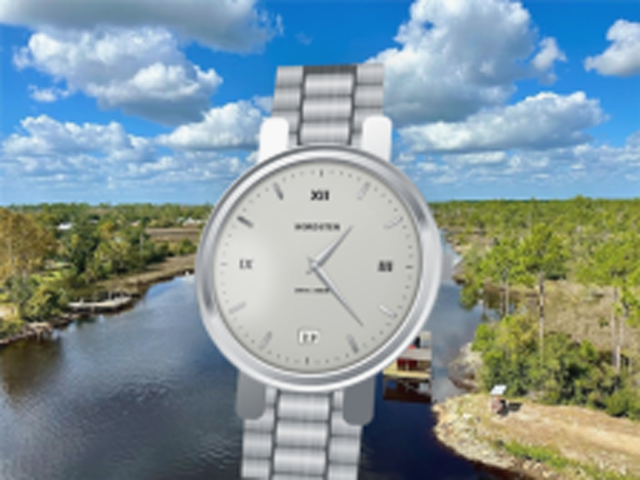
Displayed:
h=1 m=23
